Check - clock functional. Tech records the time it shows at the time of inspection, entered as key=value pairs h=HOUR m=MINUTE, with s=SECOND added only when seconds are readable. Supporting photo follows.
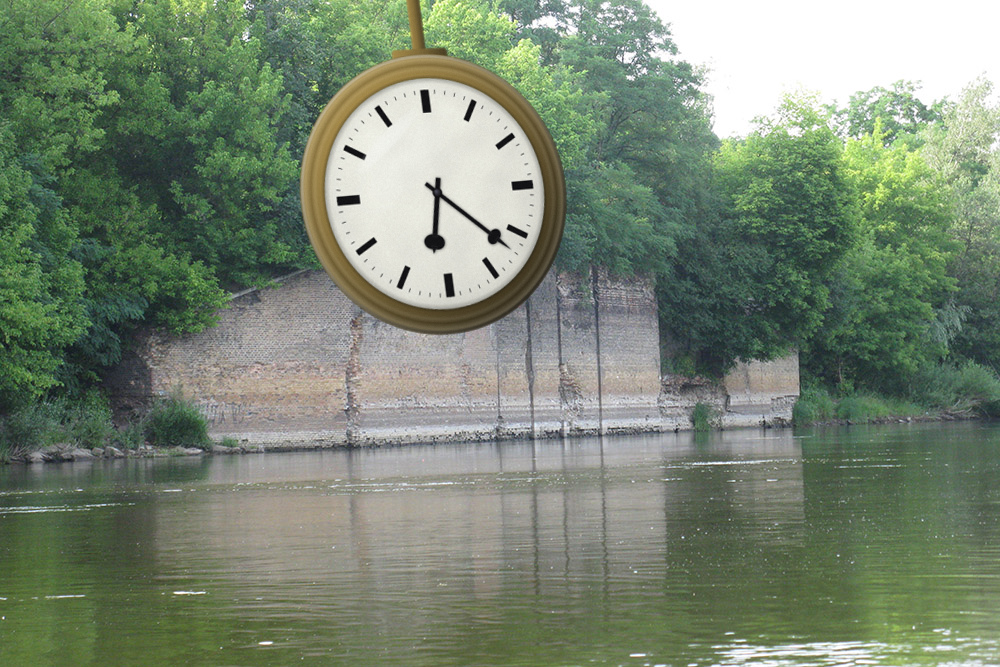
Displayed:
h=6 m=22
